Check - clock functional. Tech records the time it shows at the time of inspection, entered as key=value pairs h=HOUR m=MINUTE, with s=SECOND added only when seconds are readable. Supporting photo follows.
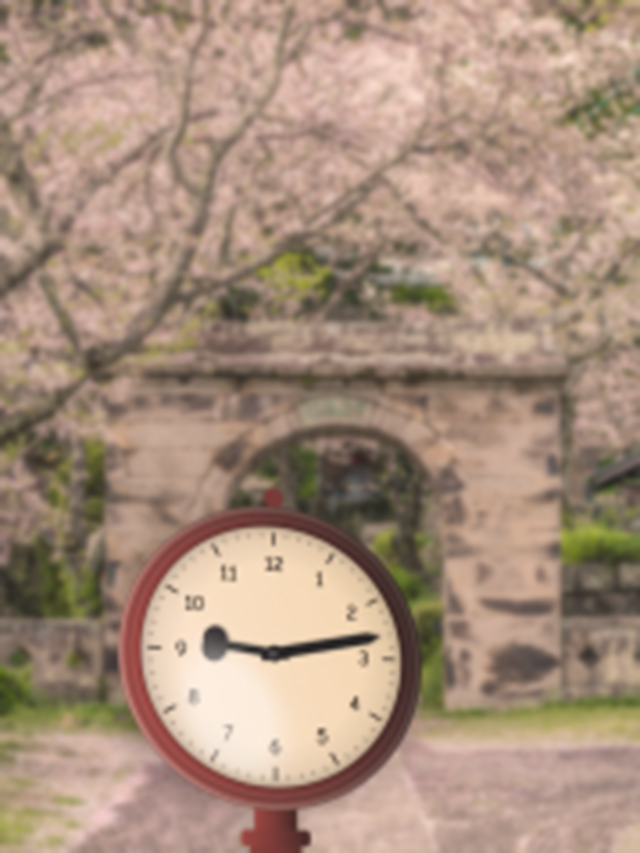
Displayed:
h=9 m=13
